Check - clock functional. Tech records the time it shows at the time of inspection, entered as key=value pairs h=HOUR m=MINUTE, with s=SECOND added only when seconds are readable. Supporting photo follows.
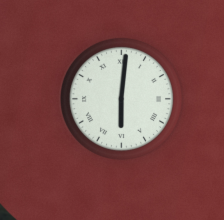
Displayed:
h=6 m=1
